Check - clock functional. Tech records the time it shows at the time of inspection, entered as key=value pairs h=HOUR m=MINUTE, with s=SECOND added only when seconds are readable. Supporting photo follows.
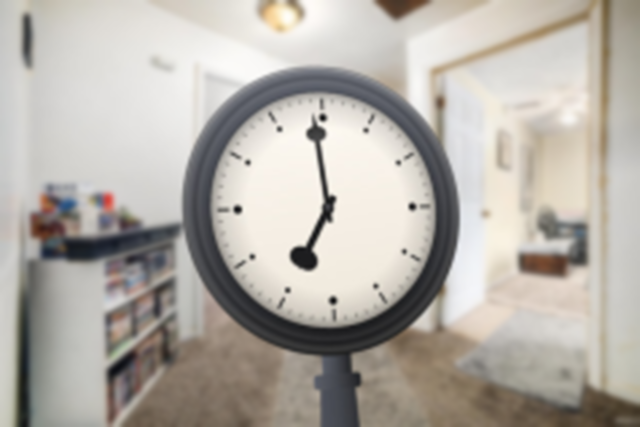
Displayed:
h=6 m=59
